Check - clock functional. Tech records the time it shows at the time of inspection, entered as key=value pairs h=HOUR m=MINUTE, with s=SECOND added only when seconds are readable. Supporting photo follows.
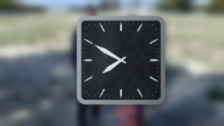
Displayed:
h=7 m=50
